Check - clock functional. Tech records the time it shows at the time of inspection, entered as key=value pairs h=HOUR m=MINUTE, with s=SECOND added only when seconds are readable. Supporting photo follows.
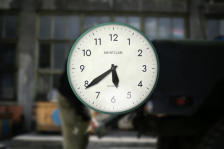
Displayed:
h=5 m=39
